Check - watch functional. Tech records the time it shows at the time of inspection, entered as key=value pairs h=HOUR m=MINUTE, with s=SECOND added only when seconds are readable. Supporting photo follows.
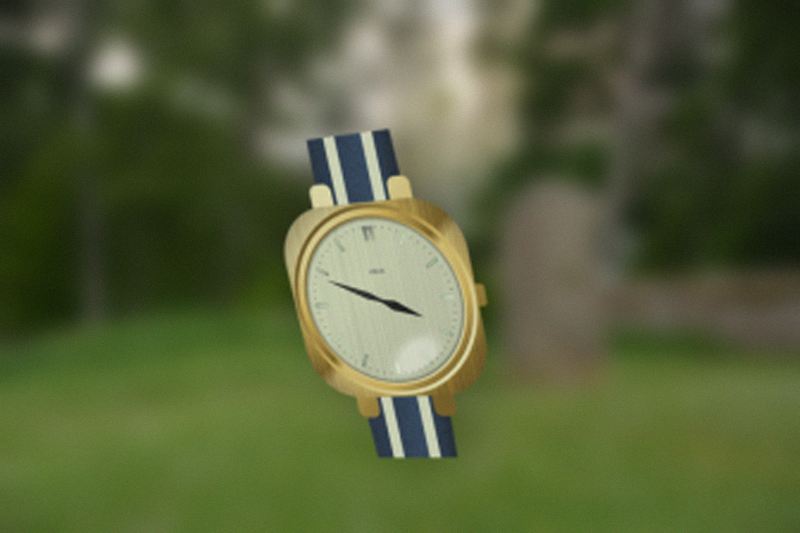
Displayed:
h=3 m=49
